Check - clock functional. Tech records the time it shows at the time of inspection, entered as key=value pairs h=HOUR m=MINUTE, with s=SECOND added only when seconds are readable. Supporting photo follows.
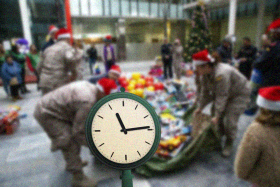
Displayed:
h=11 m=14
